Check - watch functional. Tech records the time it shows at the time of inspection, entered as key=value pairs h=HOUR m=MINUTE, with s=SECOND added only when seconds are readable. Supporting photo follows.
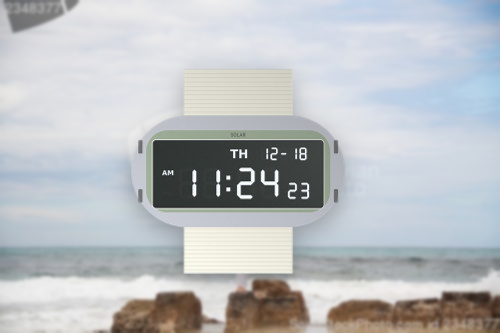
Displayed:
h=11 m=24 s=23
